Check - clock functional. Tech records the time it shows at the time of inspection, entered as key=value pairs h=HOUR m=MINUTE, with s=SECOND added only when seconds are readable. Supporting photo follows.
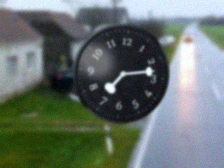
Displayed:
h=7 m=13
